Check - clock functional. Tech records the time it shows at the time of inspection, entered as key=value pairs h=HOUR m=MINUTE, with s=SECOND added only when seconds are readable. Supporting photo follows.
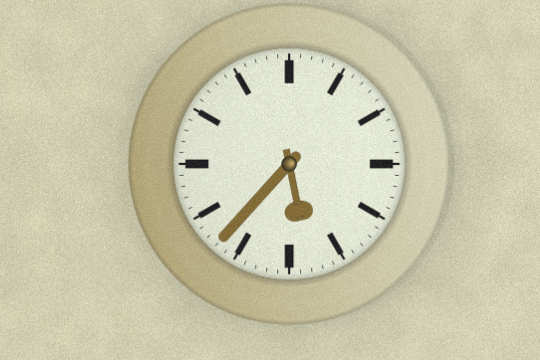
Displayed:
h=5 m=37
